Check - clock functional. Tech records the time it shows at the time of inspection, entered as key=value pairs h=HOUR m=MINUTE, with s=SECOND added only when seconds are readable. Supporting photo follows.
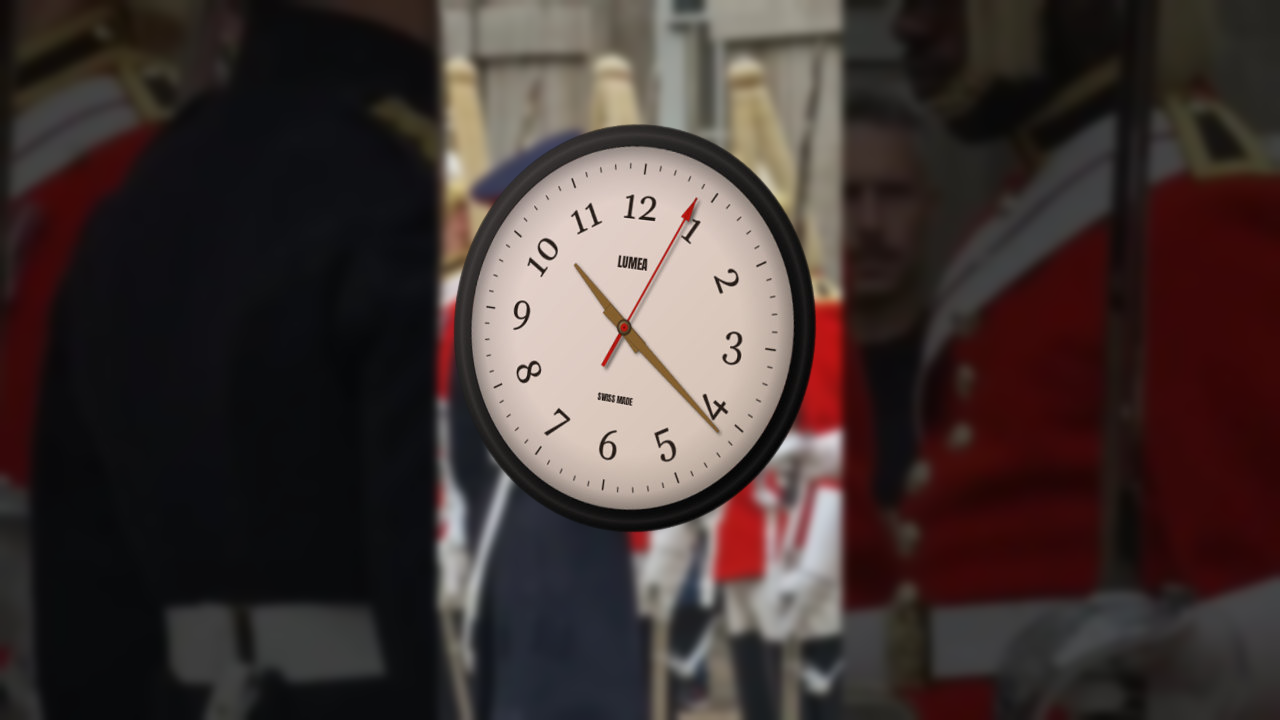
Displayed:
h=10 m=21 s=4
